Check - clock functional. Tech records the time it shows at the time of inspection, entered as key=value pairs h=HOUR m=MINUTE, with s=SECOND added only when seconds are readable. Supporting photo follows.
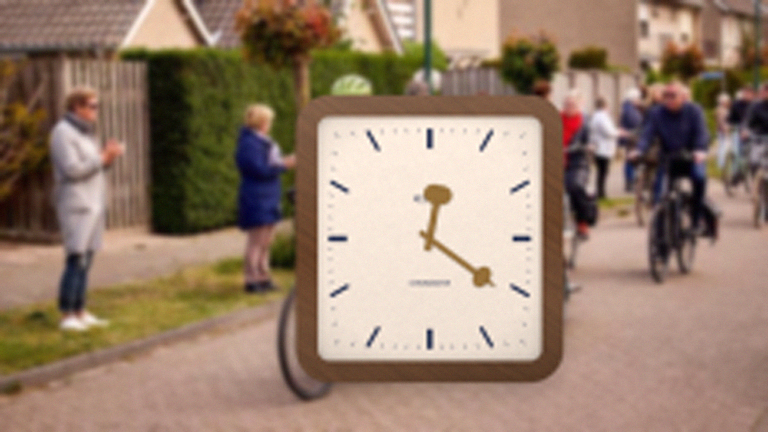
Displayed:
h=12 m=21
